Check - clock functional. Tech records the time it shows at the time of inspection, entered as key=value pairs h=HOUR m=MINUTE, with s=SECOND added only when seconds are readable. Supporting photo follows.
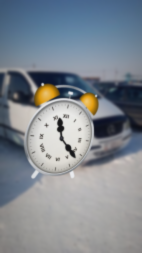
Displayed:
h=11 m=22
